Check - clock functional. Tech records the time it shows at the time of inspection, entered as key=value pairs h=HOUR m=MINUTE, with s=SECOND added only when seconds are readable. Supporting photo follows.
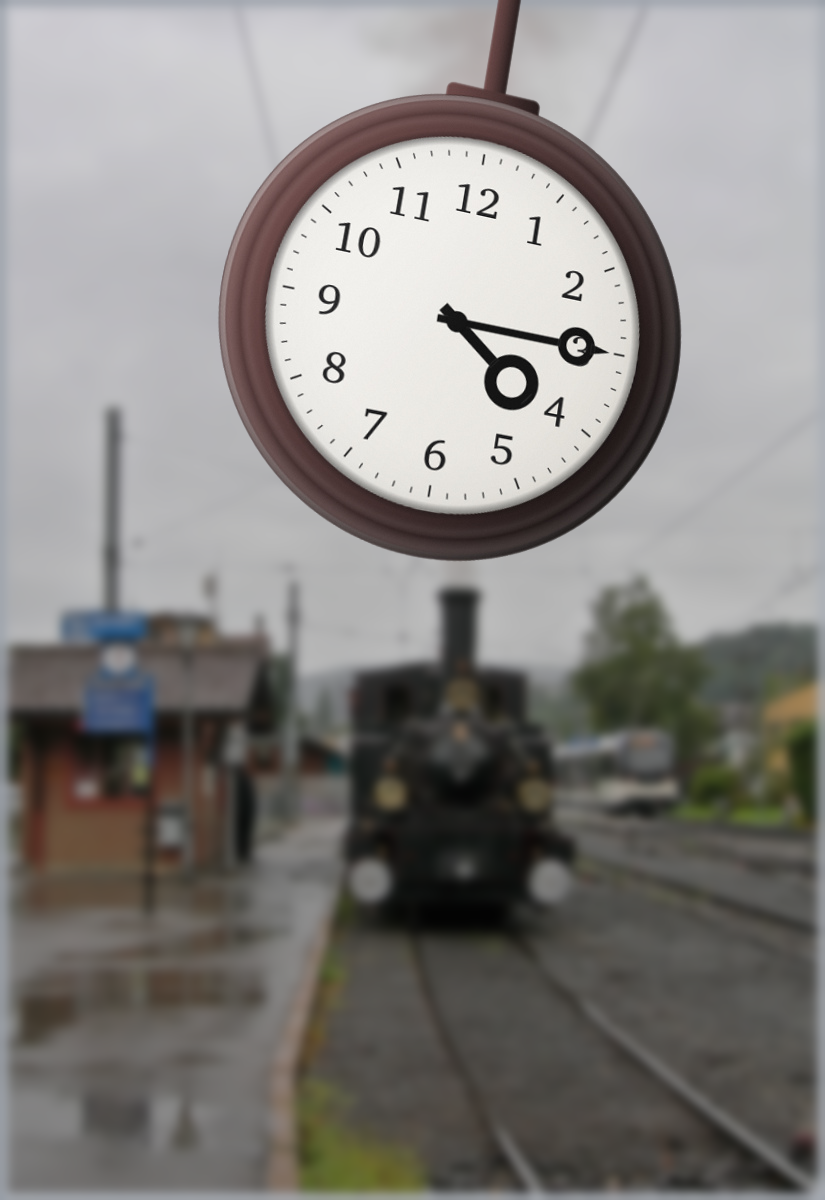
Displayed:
h=4 m=15
